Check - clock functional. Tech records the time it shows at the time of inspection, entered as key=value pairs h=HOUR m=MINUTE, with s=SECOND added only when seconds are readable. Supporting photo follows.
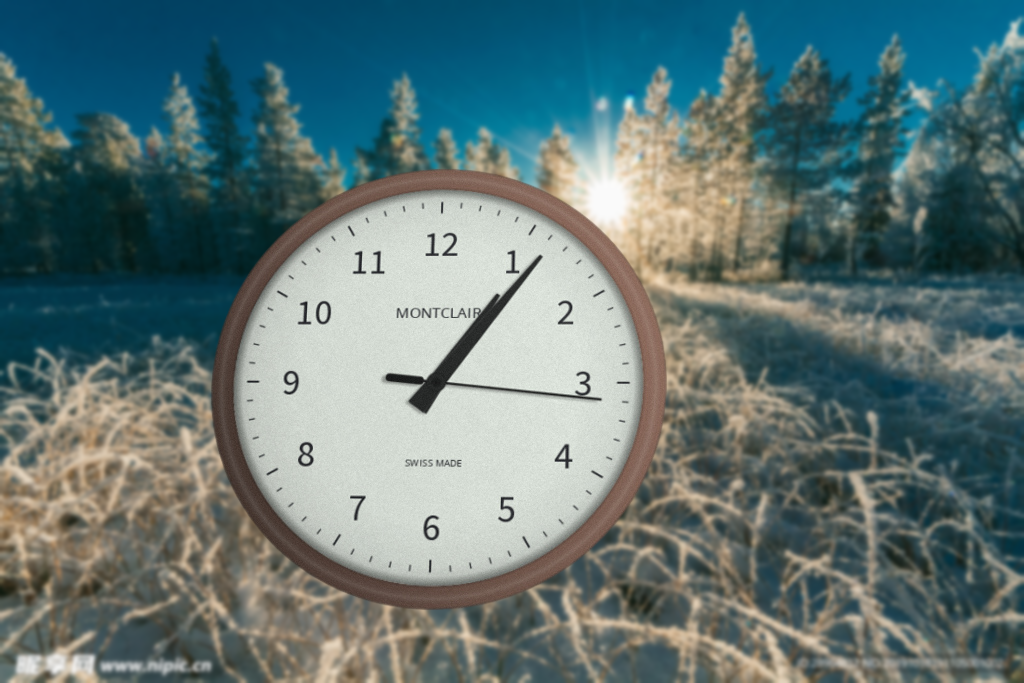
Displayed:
h=1 m=6 s=16
